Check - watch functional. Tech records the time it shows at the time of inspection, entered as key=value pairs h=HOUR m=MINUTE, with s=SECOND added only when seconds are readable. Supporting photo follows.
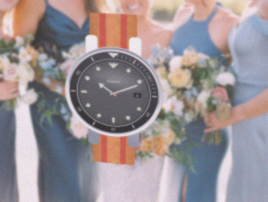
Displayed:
h=10 m=11
